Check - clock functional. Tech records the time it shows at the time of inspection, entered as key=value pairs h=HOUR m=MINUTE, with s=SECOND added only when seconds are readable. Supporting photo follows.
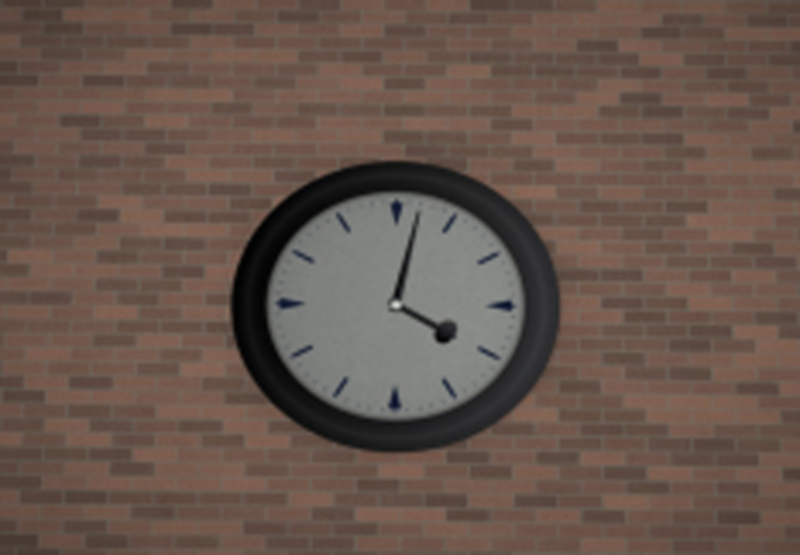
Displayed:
h=4 m=2
